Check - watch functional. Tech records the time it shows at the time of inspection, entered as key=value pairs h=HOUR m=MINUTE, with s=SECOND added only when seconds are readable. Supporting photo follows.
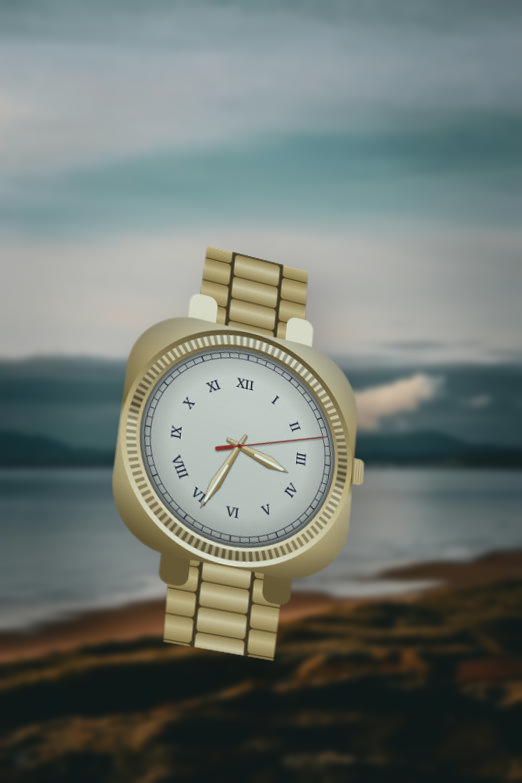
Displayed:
h=3 m=34 s=12
